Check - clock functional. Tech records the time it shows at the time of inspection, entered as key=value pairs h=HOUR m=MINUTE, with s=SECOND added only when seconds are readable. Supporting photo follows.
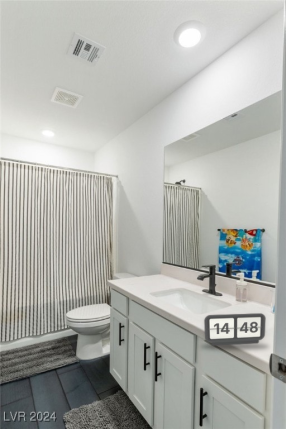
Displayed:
h=14 m=48
